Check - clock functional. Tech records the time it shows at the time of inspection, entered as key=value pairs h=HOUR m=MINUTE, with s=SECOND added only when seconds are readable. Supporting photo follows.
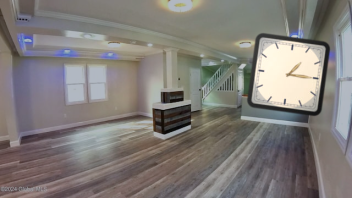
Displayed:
h=1 m=15
